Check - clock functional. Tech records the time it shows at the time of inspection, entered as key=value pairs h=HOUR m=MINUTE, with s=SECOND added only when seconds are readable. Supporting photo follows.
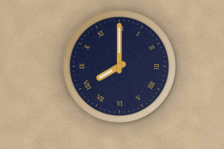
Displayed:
h=8 m=0
